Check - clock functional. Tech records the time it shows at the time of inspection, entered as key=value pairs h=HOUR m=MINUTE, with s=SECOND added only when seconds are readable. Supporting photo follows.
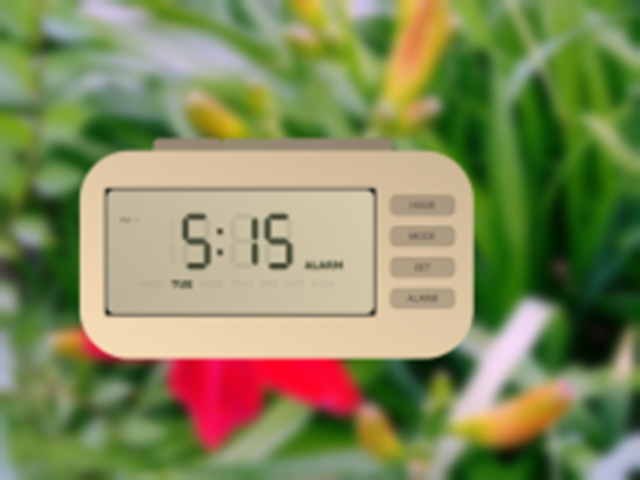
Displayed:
h=5 m=15
